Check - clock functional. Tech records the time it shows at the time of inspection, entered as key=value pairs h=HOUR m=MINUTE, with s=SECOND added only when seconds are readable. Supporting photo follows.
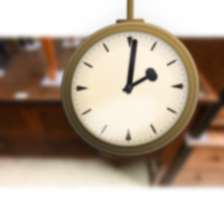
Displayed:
h=2 m=1
